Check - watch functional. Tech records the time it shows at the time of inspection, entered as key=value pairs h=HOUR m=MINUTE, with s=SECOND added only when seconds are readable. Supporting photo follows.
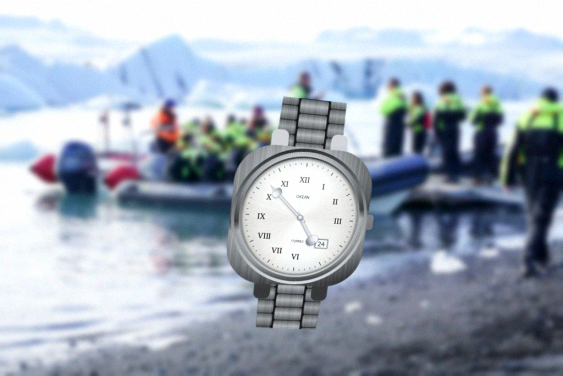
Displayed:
h=4 m=52
